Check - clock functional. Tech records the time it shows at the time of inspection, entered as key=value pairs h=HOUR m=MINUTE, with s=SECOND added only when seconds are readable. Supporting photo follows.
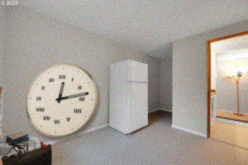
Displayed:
h=12 m=13
